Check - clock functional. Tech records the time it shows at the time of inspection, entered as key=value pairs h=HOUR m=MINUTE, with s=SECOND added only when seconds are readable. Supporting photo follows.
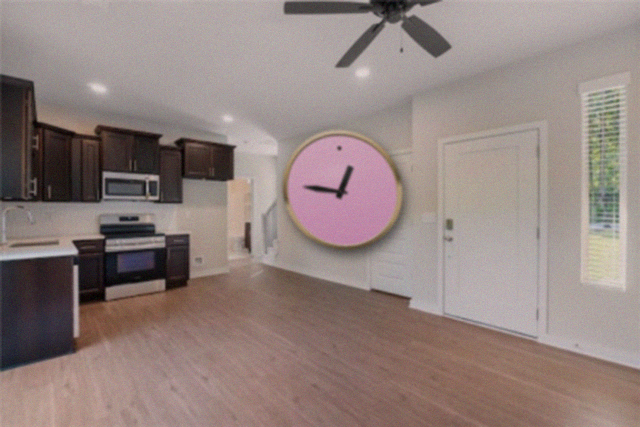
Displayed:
h=12 m=46
